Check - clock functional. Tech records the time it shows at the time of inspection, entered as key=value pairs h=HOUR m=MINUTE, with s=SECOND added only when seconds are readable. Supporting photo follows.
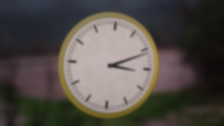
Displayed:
h=3 m=11
